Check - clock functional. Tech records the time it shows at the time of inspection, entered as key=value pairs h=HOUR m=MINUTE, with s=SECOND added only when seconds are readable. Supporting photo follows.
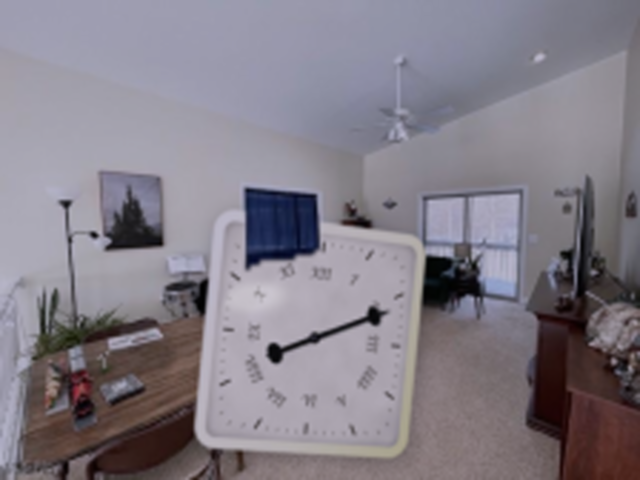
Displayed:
h=8 m=11
